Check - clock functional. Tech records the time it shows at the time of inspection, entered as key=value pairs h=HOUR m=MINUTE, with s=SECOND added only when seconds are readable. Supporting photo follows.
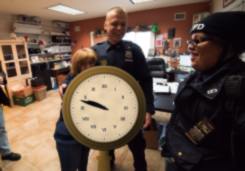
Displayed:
h=9 m=48
